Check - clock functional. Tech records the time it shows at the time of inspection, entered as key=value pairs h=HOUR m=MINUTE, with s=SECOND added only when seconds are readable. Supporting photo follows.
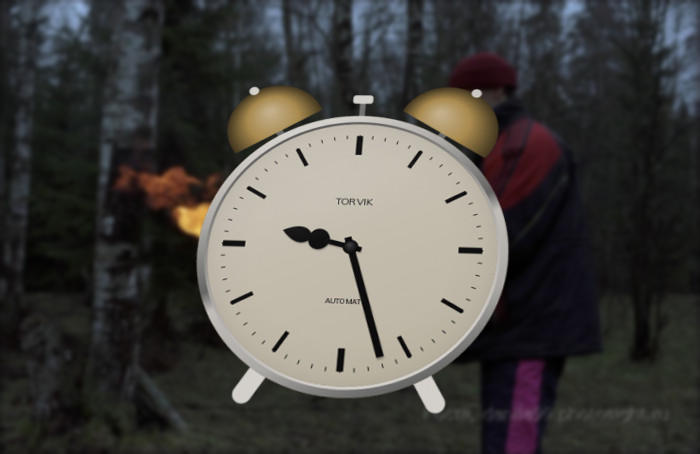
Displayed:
h=9 m=27
